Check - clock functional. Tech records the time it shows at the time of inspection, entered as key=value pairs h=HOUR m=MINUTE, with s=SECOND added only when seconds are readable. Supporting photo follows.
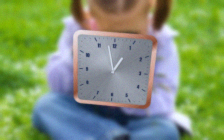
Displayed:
h=12 m=58
